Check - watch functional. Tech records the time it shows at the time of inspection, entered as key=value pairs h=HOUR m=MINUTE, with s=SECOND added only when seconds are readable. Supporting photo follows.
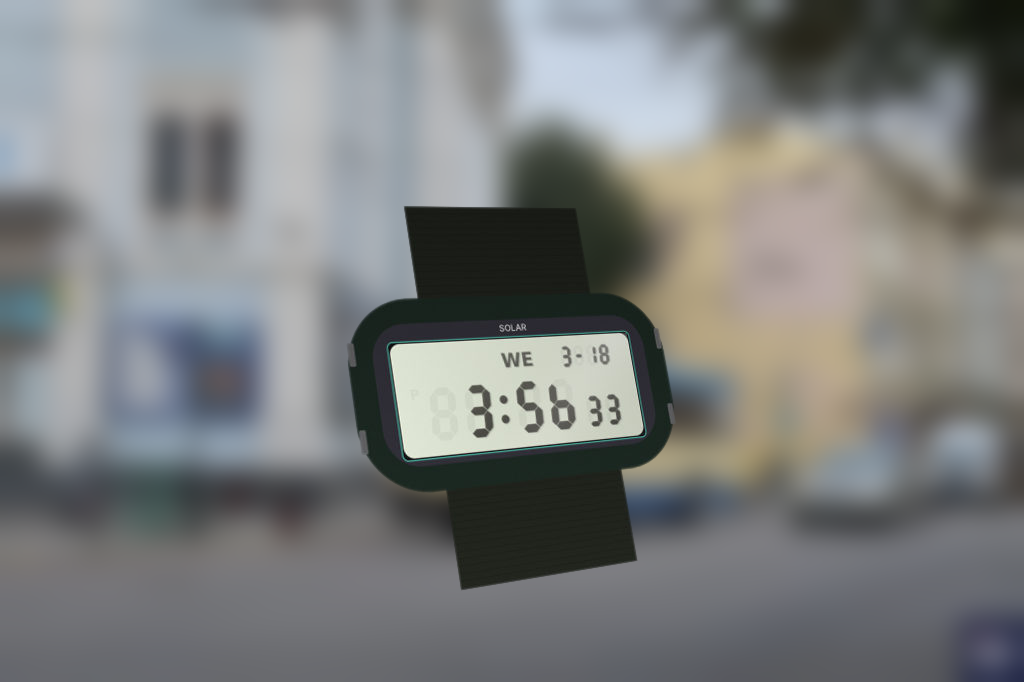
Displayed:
h=3 m=56 s=33
